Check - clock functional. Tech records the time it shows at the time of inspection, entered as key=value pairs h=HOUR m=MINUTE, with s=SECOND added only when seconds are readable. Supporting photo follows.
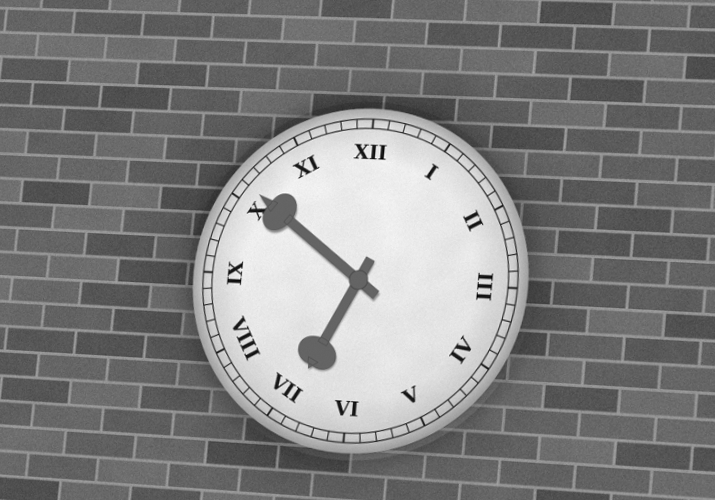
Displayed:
h=6 m=51
